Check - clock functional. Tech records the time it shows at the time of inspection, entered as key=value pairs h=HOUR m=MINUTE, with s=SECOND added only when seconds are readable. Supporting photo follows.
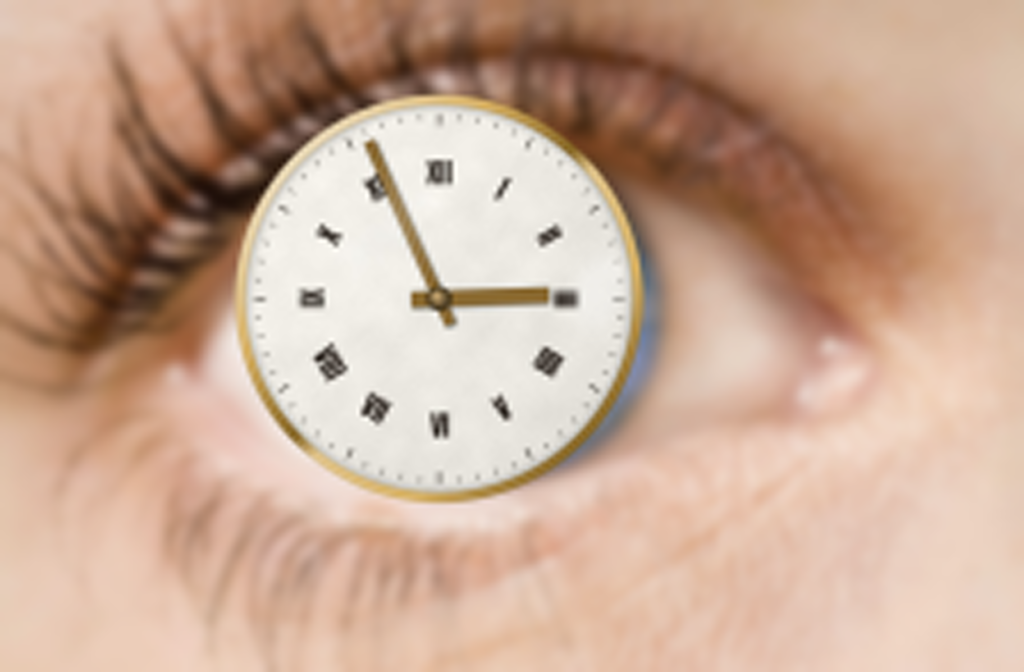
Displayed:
h=2 m=56
